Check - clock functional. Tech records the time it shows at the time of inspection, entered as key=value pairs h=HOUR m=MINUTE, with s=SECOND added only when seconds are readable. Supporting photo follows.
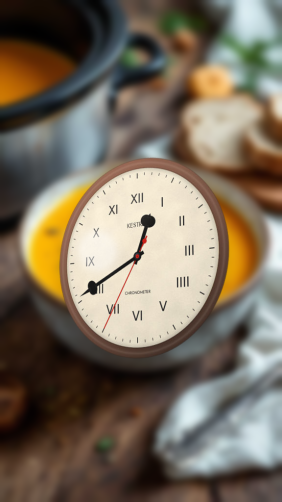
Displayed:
h=12 m=40 s=35
